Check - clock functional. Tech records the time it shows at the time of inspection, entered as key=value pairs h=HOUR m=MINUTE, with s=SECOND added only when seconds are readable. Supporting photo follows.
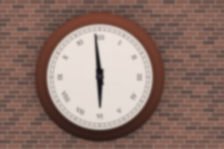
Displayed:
h=5 m=59
